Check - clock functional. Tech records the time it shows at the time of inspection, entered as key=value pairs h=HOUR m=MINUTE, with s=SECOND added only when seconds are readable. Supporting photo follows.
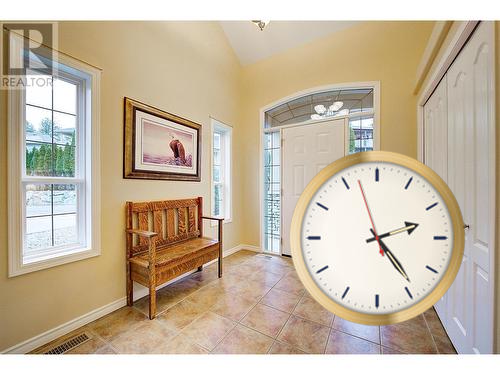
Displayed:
h=2 m=23 s=57
